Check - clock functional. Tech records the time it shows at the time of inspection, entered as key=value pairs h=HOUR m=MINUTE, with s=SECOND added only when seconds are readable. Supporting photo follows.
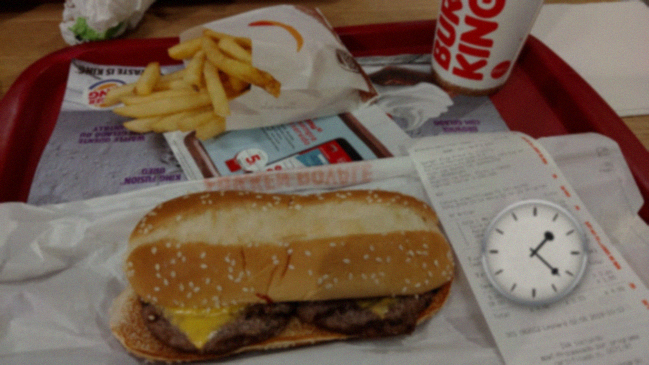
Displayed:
h=1 m=22
